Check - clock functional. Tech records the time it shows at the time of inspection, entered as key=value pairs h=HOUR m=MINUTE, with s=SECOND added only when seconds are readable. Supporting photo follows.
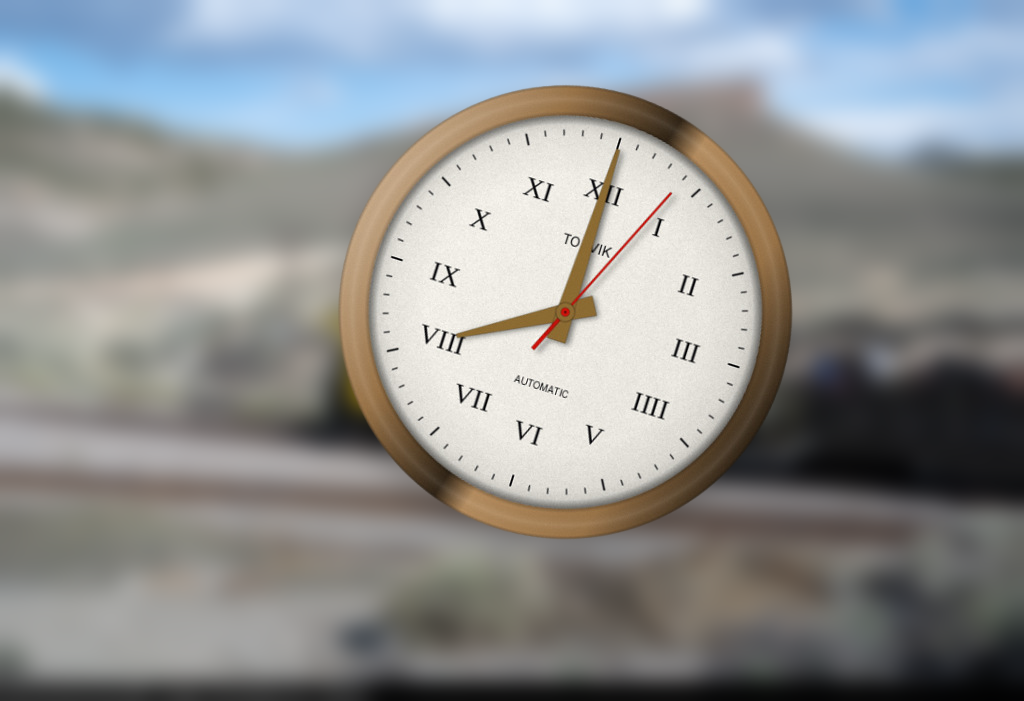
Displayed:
h=8 m=0 s=4
